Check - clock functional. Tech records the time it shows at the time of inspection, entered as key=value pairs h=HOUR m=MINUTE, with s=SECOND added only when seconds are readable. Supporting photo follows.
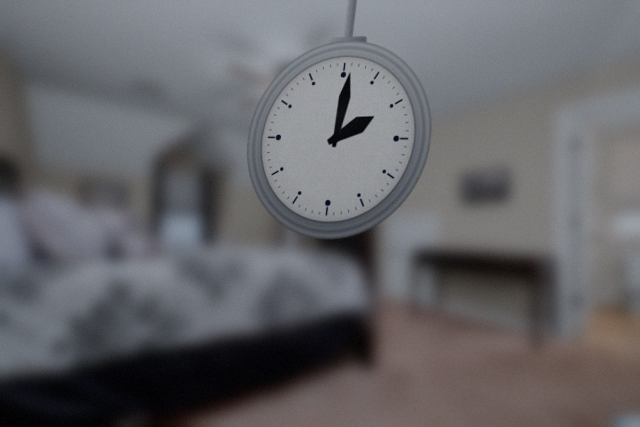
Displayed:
h=2 m=1
